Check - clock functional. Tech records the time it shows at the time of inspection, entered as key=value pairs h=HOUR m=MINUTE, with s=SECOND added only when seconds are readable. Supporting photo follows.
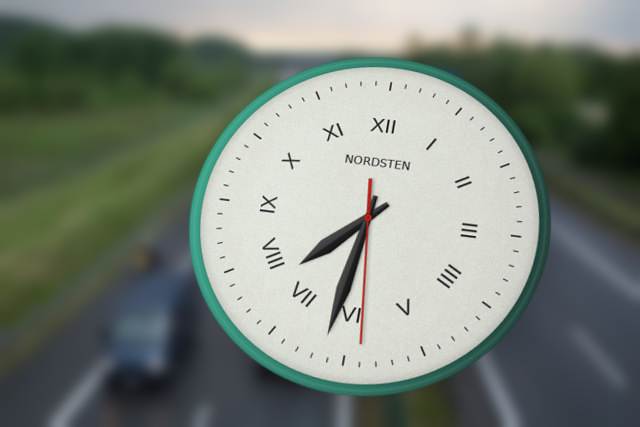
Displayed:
h=7 m=31 s=29
